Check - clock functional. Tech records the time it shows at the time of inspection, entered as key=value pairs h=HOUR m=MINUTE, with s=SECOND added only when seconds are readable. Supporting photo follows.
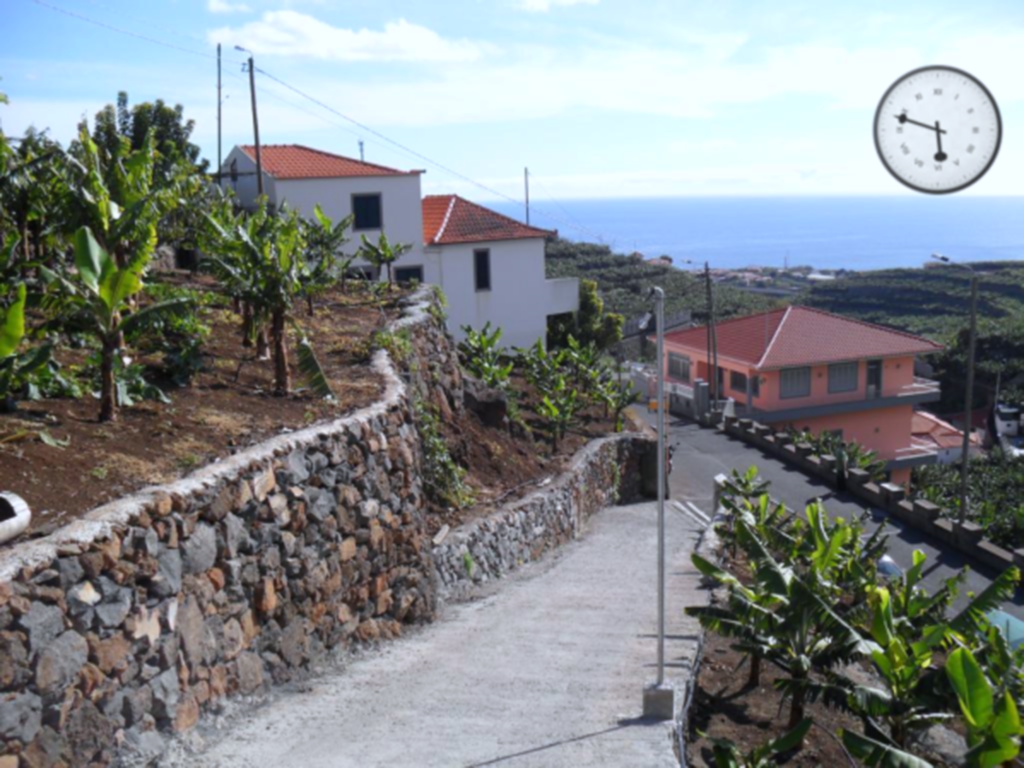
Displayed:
h=5 m=48
